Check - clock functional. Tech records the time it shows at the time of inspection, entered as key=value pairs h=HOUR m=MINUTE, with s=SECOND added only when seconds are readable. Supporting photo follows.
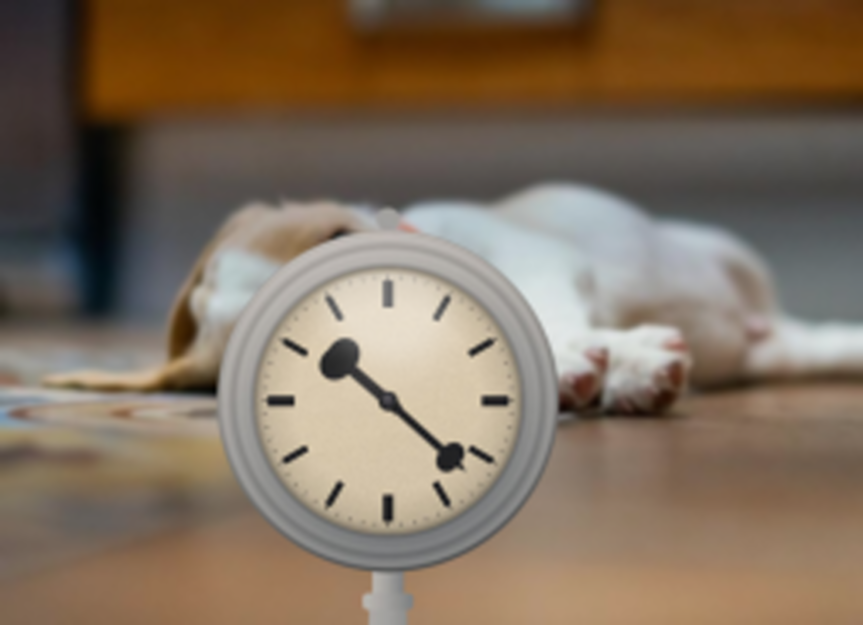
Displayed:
h=10 m=22
